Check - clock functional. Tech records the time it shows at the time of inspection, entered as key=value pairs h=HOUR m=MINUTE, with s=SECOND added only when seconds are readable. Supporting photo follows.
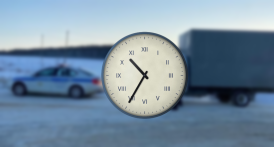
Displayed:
h=10 m=35
